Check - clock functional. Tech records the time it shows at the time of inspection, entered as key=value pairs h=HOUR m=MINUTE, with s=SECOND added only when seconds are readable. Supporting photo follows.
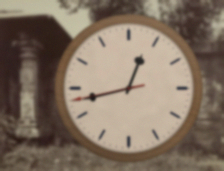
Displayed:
h=12 m=42 s=43
